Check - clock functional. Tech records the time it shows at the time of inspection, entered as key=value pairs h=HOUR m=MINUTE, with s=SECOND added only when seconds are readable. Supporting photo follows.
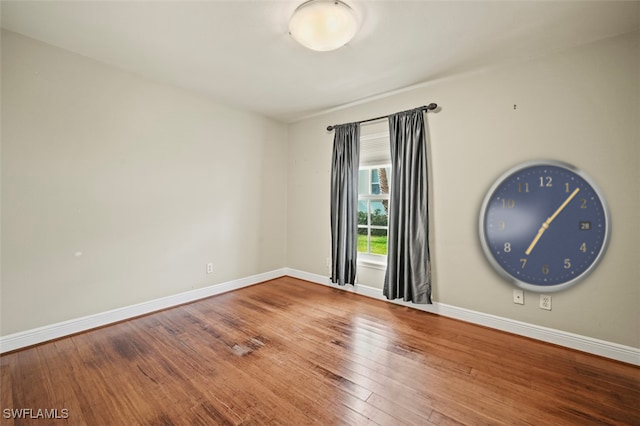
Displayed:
h=7 m=7
